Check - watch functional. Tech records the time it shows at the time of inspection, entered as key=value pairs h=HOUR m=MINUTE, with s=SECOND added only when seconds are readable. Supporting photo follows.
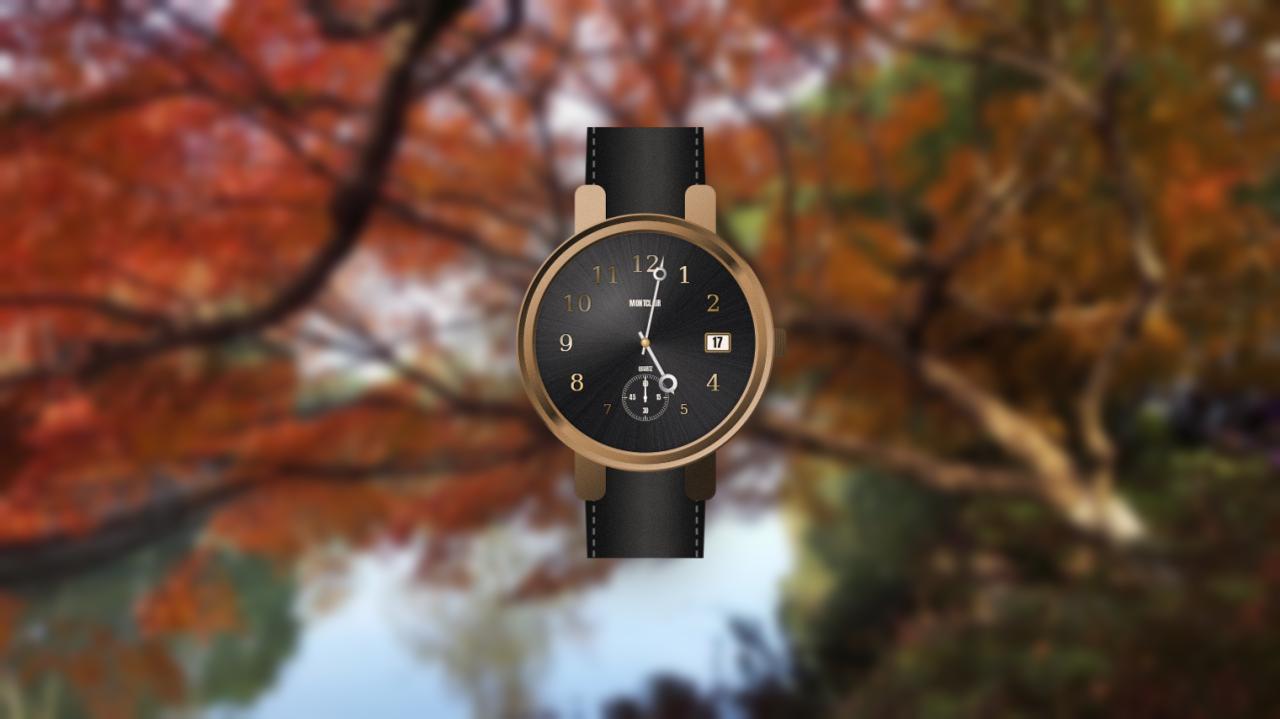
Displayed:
h=5 m=2
